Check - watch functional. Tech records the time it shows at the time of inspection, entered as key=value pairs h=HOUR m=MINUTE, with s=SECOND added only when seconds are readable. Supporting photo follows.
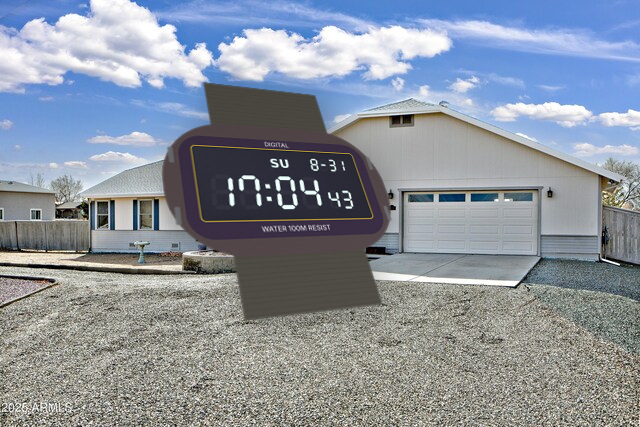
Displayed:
h=17 m=4 s=43
